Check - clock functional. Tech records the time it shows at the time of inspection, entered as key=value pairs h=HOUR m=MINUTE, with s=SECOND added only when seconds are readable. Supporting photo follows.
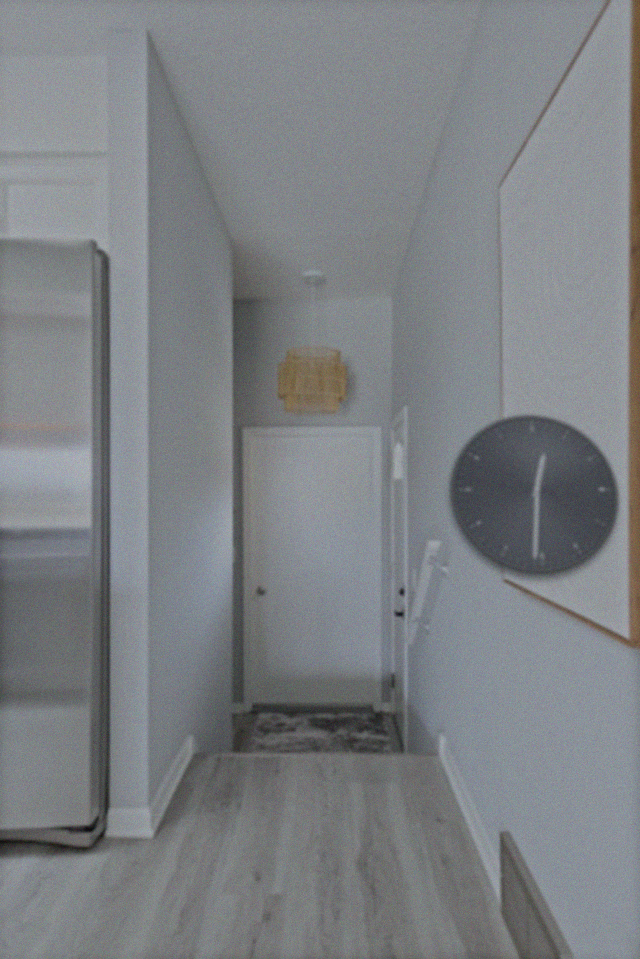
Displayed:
h=12 m=31
